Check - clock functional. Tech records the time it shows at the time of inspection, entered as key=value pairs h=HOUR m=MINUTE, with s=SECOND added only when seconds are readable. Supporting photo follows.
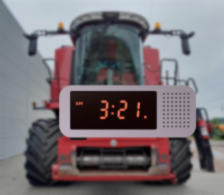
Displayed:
h=3 m=21
